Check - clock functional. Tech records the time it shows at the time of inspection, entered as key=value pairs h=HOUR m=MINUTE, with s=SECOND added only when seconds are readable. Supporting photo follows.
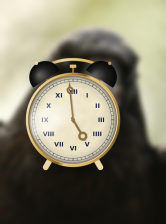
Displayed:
h=4 m=59
